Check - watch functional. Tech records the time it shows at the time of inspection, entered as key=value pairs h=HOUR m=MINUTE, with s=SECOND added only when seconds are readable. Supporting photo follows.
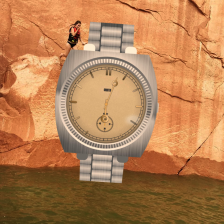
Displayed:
h=6 m=3
